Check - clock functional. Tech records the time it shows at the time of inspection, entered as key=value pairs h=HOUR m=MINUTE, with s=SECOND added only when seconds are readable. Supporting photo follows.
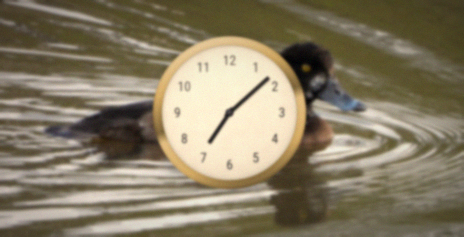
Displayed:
h=7 m=8
